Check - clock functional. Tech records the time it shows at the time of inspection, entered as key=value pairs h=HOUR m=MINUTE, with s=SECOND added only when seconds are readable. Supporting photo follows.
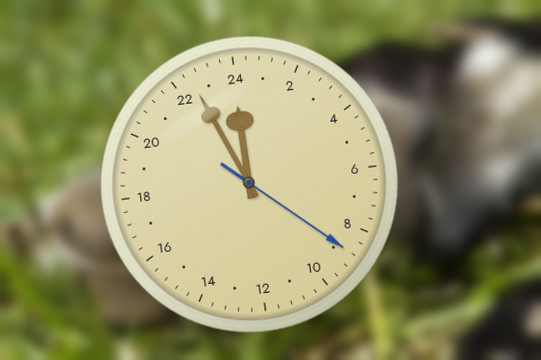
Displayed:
h=23 m=56 s=22
